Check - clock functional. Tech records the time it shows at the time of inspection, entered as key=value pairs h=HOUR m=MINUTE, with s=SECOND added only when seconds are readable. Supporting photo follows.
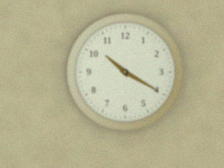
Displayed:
h=10 m=20
